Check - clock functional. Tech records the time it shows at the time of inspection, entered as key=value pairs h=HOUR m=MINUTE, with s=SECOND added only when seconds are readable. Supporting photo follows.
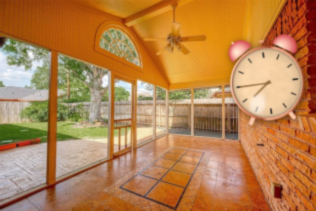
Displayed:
h=7 m=45
